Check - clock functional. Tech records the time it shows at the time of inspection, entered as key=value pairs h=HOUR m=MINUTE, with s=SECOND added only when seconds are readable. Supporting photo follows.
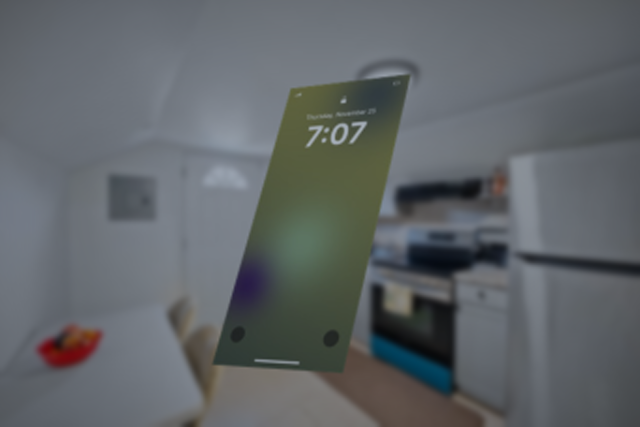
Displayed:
h=7 m=7
